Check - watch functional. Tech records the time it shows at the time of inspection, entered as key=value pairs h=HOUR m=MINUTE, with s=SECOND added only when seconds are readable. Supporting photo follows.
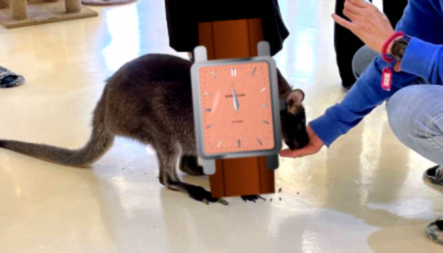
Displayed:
h=11 m=59
